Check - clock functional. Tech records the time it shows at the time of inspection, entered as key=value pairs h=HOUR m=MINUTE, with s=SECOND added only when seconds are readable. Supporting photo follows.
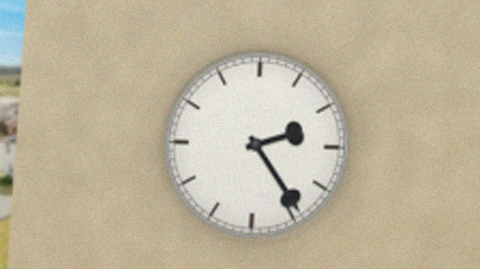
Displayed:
h=2 m=24
